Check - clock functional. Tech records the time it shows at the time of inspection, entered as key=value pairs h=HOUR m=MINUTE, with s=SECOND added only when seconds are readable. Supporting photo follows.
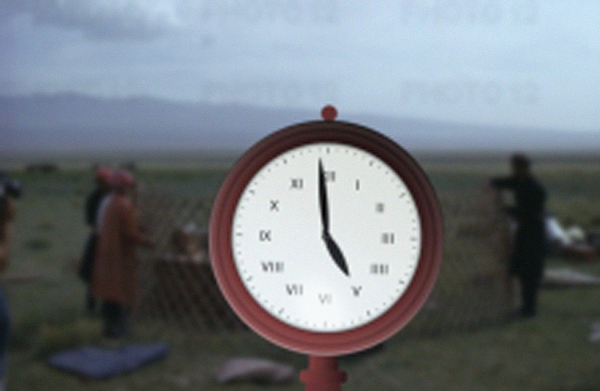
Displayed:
h=4 m=59
